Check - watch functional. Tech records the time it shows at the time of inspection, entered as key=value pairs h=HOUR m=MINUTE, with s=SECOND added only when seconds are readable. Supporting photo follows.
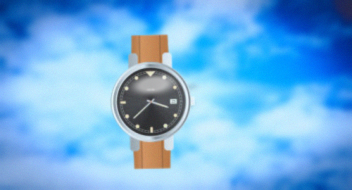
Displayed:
h=3 m=38
